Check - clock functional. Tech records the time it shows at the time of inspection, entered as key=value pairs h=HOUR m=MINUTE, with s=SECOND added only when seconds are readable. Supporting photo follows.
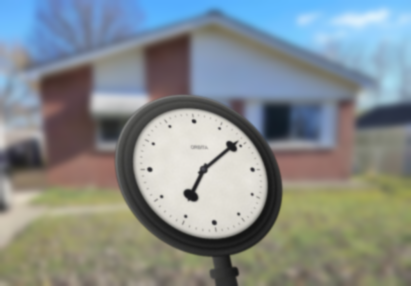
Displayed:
h=7 m=9
